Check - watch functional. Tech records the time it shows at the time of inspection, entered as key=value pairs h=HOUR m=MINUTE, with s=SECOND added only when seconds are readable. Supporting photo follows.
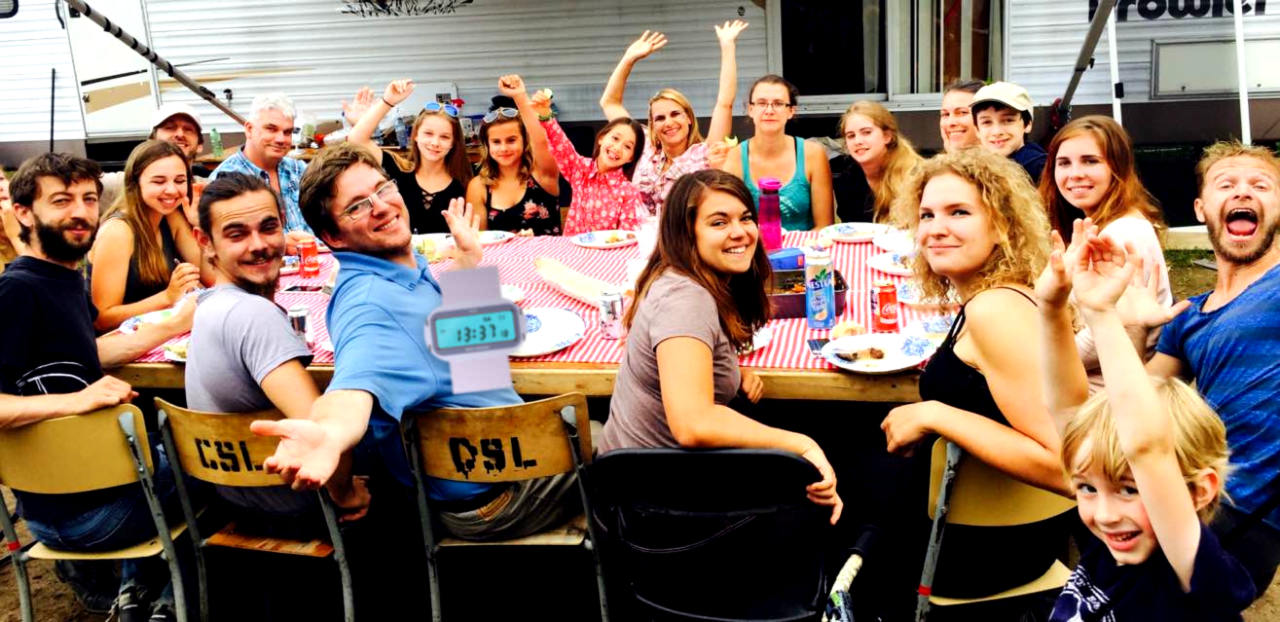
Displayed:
h=13 m=37
